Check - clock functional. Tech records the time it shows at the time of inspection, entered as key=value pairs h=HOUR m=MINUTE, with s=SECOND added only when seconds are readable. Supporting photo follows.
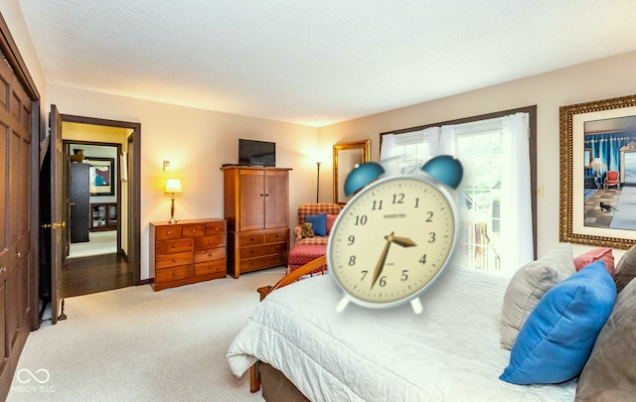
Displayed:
h=3 m=32
